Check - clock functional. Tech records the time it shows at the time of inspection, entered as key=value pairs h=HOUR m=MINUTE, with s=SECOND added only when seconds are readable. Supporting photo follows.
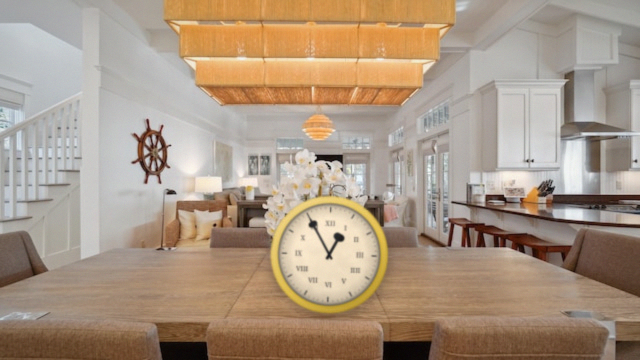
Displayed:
h=12 m=55
